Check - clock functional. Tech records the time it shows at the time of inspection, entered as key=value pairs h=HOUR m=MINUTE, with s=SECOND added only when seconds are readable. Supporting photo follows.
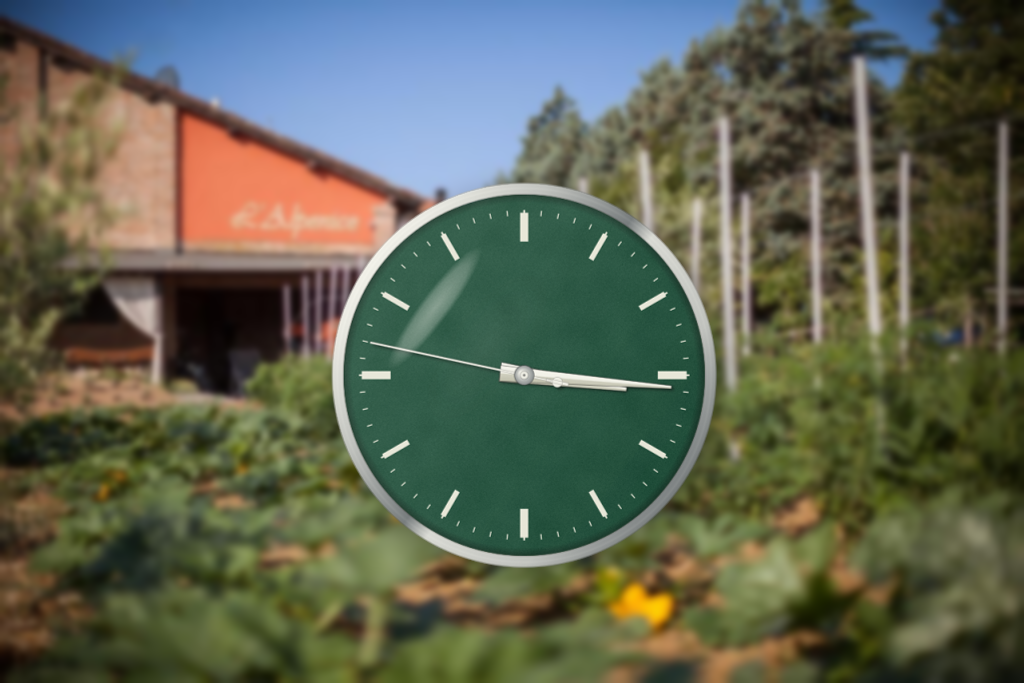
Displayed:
h=3 m=15 s=47
